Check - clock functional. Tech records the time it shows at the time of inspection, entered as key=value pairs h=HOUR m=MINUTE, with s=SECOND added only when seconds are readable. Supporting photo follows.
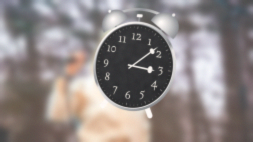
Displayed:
h=3 m=8
